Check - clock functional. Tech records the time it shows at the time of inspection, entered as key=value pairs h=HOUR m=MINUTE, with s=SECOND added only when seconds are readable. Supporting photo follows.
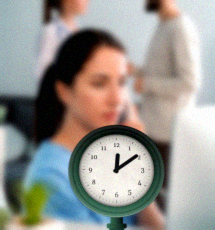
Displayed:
h=12 m=9
